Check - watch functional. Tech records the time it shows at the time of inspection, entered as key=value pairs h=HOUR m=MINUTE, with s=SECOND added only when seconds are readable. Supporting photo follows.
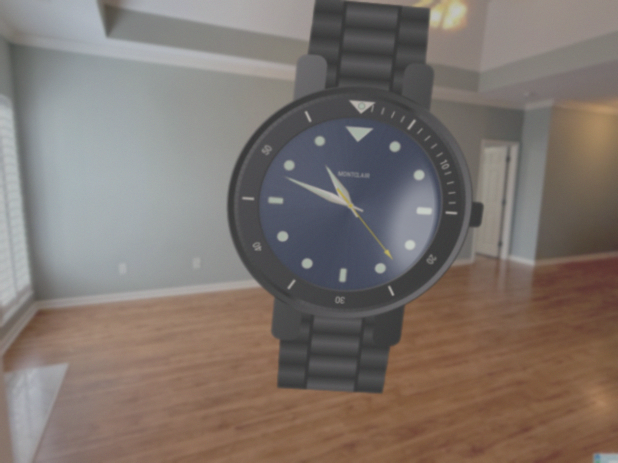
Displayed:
h=10 m=48 s=23
